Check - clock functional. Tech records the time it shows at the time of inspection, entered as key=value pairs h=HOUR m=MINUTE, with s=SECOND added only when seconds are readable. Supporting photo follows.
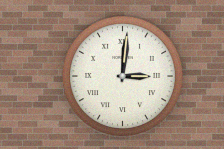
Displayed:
h=3 m=1
